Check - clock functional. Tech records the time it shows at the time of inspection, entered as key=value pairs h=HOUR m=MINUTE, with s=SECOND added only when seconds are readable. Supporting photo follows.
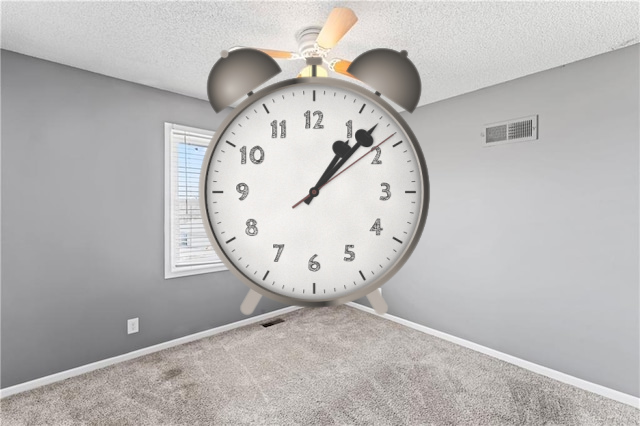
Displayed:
h=1 m=7 s=9
